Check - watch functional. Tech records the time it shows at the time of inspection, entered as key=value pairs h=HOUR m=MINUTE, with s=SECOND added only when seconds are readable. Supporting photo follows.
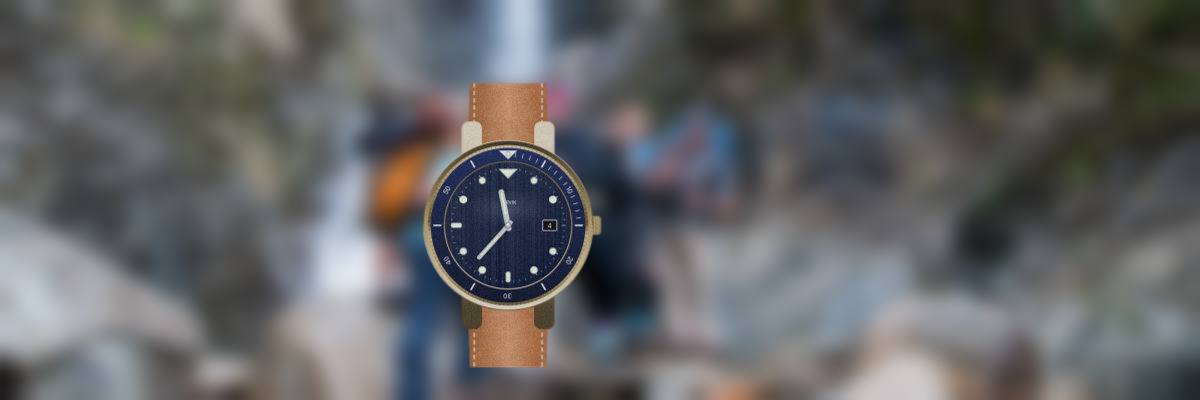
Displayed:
h=11 m=37
